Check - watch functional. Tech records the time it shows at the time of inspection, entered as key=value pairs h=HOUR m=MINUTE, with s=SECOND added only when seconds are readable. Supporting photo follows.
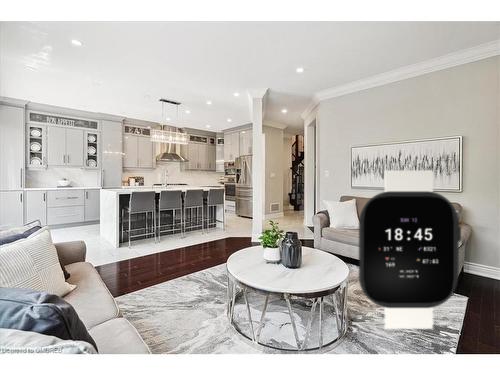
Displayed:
h=18 m=45
